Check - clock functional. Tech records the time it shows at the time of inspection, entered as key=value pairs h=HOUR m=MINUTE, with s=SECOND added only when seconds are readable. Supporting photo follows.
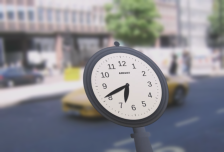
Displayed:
h=6 m=41
